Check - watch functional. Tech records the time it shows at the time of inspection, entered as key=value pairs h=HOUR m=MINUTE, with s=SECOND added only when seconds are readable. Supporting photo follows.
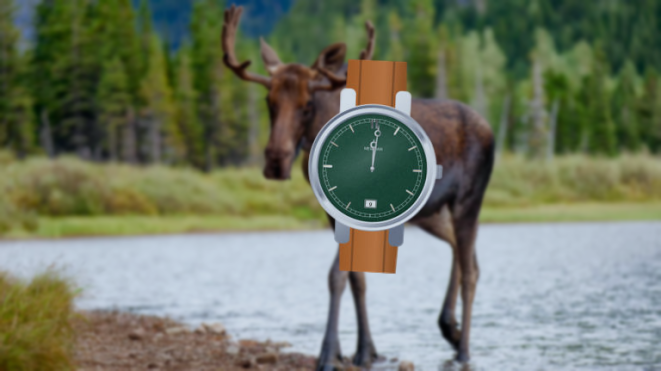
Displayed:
h=12 m=1
